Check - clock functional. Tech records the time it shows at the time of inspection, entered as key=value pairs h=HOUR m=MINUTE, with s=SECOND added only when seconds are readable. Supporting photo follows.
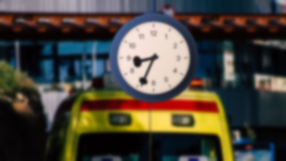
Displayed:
h=8 m=34
